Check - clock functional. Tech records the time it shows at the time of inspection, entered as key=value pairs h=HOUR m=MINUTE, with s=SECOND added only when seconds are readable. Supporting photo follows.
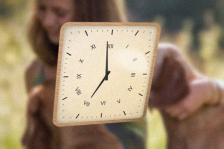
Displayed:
h=6 m=59
